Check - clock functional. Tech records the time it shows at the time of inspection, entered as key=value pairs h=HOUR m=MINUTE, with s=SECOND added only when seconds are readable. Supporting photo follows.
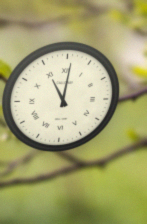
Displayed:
h=11 m=1
